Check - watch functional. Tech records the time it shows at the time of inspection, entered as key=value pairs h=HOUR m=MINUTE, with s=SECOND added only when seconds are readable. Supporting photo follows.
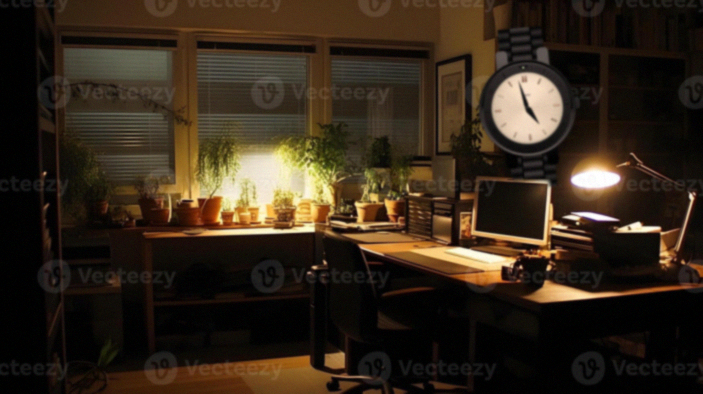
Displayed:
h=4 m=58
